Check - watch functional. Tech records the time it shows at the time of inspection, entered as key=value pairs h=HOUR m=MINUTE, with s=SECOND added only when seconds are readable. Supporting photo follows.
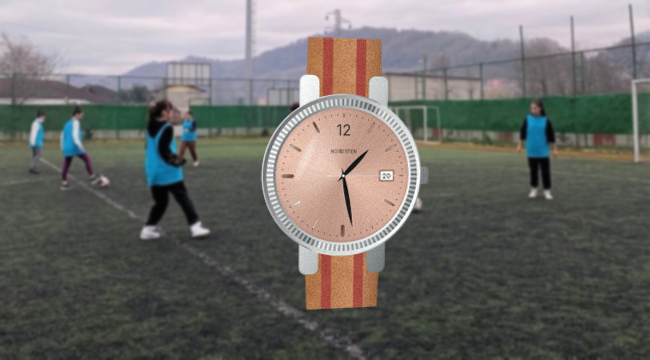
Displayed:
h=1 m=28 s=15
